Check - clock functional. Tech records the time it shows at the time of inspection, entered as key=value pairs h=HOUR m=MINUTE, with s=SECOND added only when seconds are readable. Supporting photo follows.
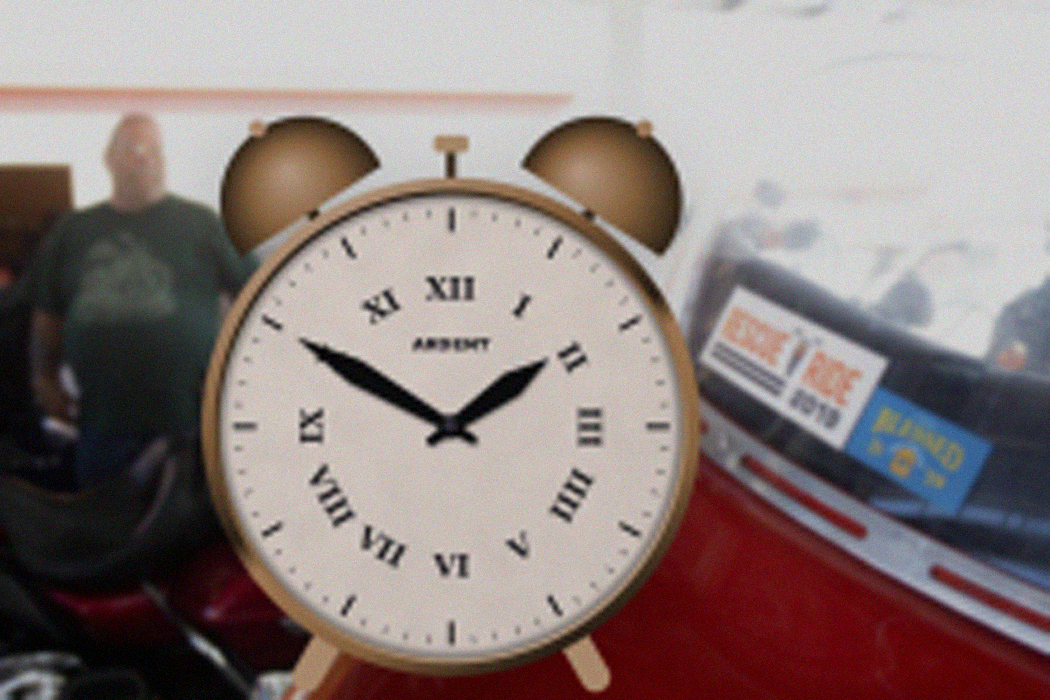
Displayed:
h=1 m=50
